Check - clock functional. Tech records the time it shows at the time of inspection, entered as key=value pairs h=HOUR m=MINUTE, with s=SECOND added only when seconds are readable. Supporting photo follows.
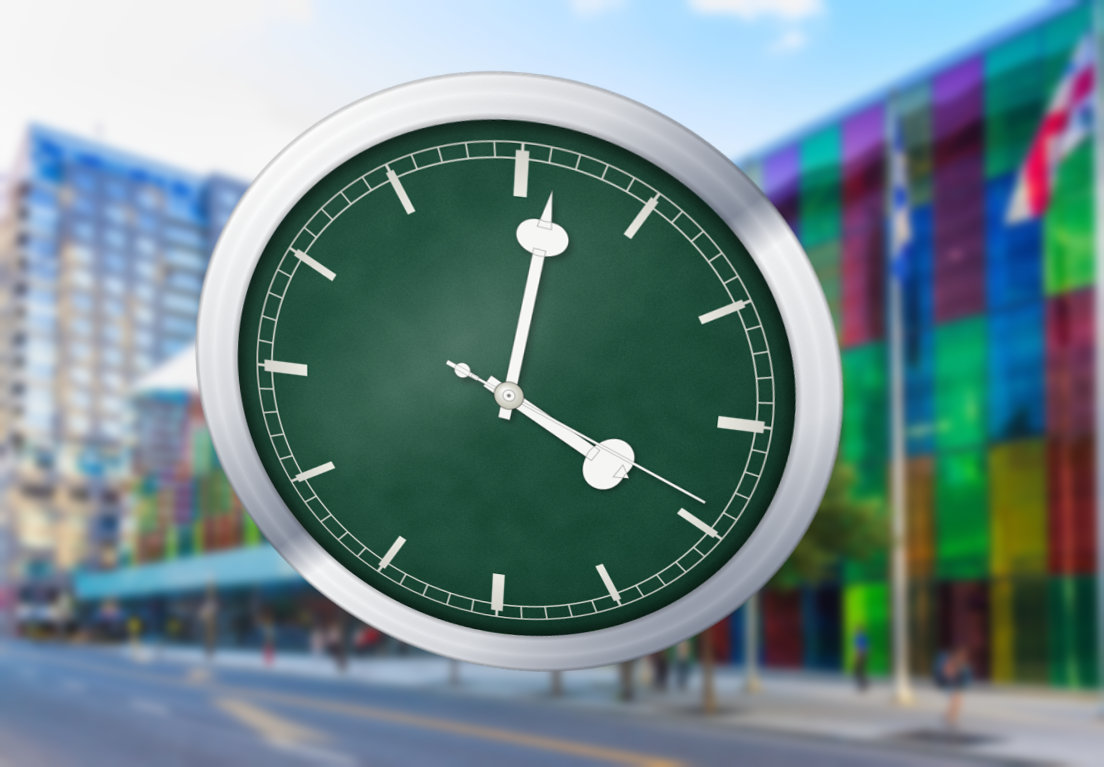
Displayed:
h=4 m=1 s=19
